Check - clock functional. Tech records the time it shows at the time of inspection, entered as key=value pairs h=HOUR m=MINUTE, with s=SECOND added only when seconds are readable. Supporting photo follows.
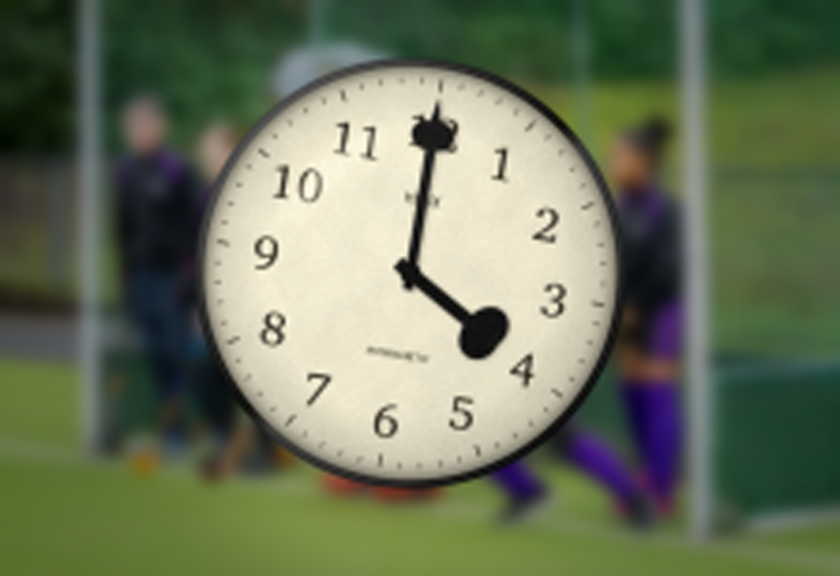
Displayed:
h=4 m=0
